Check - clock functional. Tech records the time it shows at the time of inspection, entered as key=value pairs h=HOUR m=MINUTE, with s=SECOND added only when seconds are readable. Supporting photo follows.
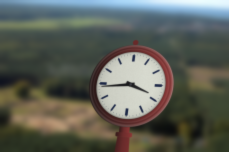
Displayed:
h=3 m=44
